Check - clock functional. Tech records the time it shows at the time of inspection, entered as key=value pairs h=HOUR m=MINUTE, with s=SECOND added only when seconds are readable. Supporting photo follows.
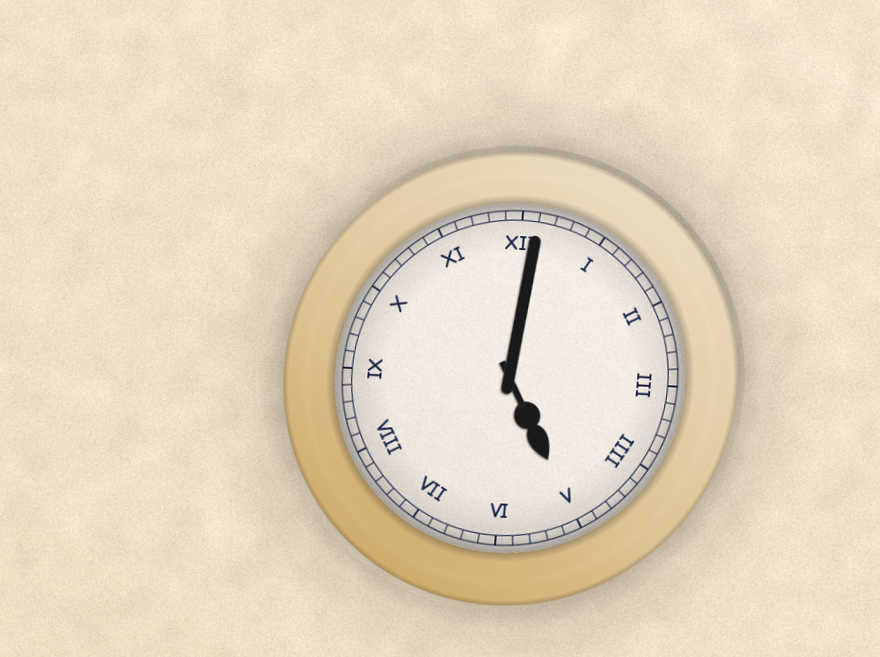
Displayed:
h=5 m=1
